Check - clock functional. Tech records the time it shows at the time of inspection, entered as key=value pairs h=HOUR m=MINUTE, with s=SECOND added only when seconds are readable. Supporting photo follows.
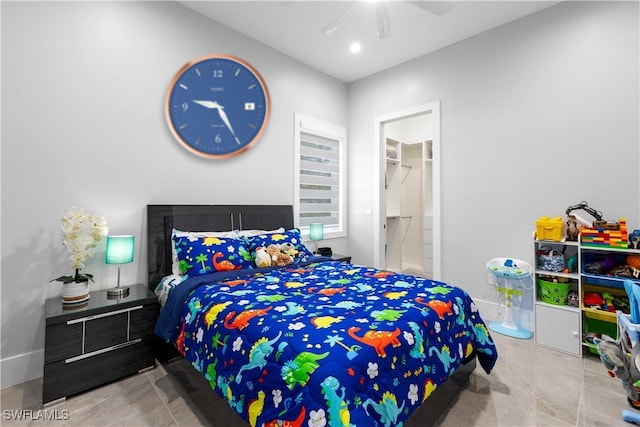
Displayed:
h=9 m=25
